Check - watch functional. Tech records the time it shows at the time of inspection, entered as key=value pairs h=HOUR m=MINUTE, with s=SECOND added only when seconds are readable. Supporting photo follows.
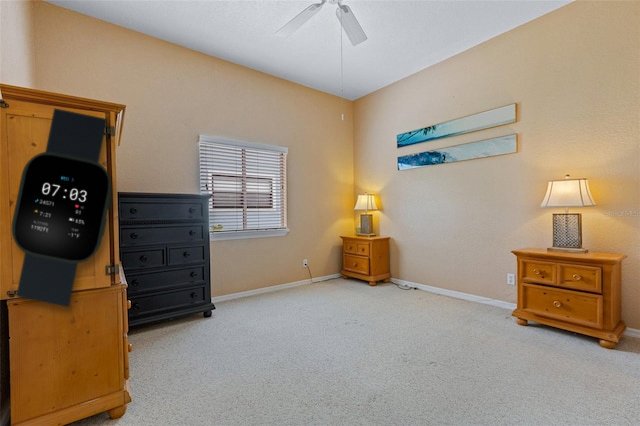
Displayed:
h=7 m=3
